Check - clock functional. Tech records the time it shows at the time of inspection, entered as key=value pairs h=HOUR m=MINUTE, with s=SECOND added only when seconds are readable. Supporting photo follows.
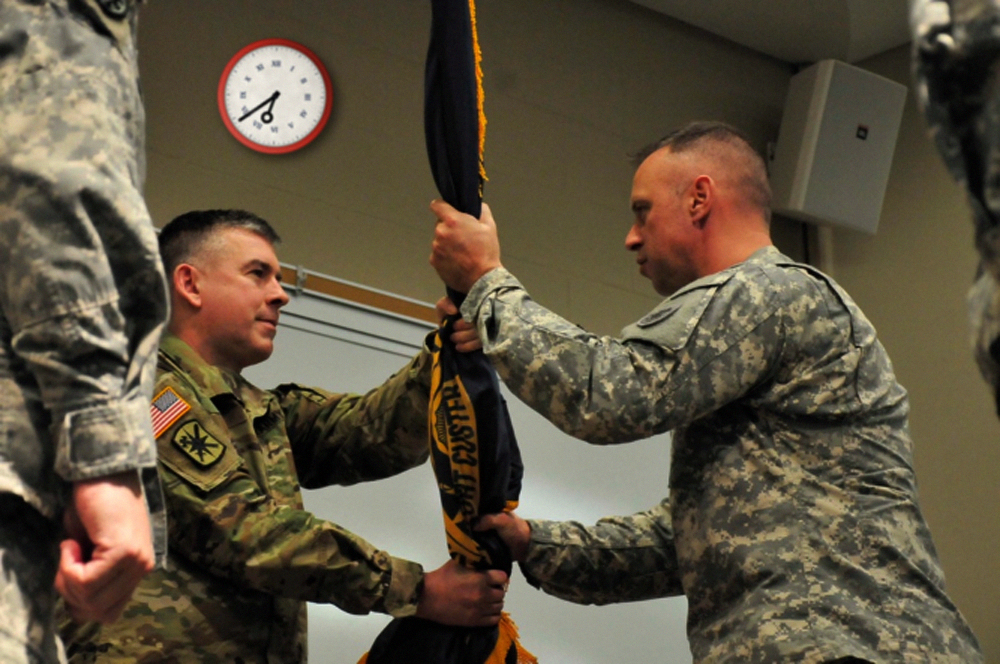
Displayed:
h=6 m=39
